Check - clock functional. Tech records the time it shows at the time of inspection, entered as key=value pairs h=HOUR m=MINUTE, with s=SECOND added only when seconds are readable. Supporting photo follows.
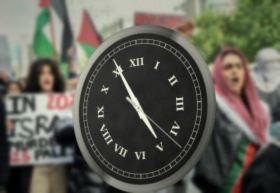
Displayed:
h=4 m=55 s=22
